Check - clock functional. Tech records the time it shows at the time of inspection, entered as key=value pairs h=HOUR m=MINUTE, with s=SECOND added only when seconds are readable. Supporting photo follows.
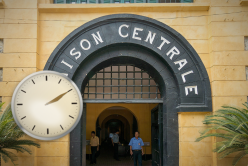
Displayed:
h=2 m=10
